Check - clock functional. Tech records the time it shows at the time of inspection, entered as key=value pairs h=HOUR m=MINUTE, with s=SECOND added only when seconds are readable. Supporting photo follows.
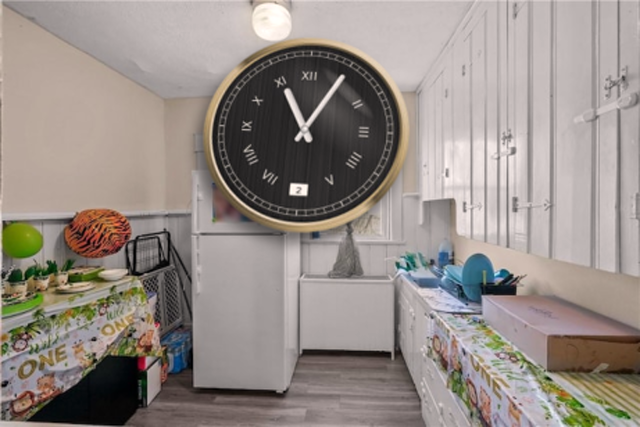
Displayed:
h=11 m=5
